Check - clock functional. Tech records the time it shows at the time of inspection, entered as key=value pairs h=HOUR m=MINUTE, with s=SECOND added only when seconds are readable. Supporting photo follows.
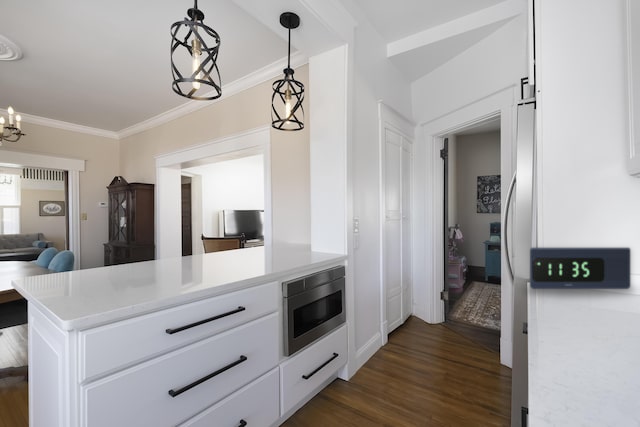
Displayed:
h=11 m=35
